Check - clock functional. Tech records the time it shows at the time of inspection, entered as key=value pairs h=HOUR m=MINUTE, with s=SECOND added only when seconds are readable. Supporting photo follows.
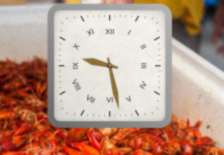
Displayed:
h=9 m=28
